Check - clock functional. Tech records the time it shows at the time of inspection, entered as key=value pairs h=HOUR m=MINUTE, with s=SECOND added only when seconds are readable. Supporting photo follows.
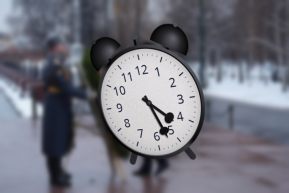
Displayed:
h=4 m=27
